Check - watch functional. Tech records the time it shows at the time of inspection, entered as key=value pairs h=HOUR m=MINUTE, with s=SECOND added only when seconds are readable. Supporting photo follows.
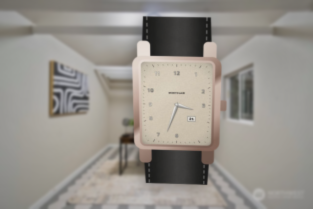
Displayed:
h=3 m=33
